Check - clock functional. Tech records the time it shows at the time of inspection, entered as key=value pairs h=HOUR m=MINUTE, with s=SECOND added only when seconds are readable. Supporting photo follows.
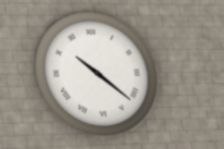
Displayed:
h=10 m=22
